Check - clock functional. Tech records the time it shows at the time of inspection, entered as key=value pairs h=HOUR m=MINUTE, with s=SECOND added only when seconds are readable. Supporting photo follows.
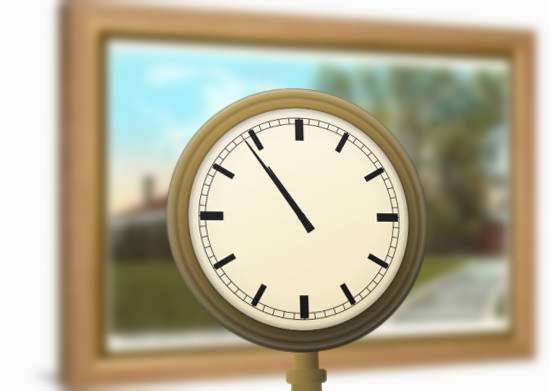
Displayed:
h=10 m=54
